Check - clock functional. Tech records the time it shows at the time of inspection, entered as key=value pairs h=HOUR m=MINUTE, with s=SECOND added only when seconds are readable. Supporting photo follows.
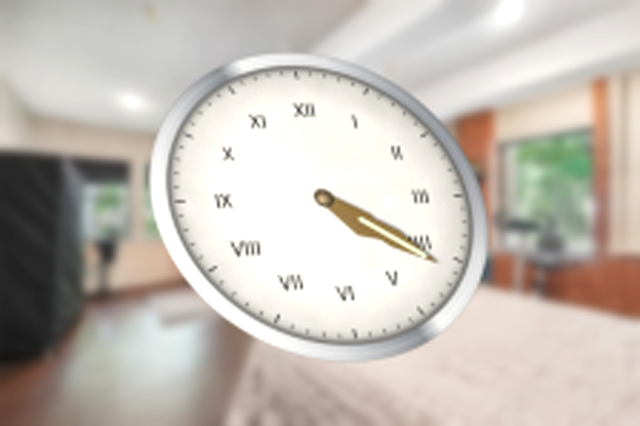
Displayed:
h=4 m=21
